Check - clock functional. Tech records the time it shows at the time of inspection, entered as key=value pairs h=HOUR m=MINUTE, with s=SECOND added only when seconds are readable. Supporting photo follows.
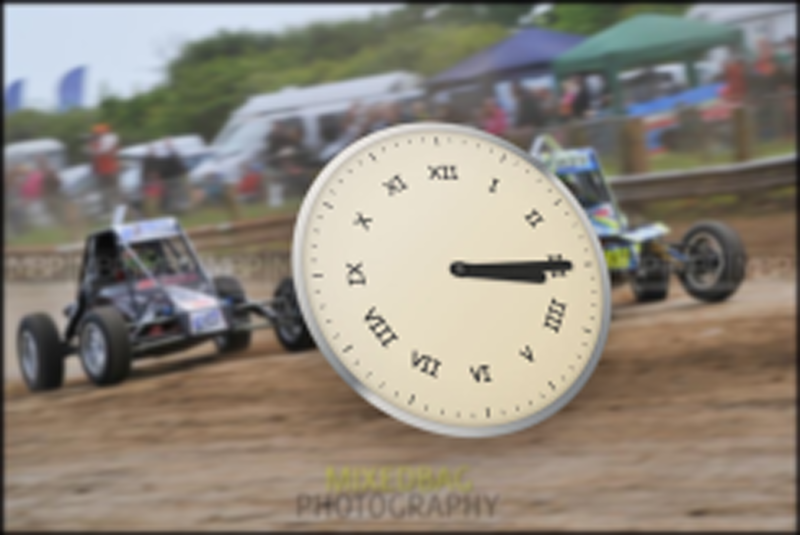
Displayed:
h=3 m=15
